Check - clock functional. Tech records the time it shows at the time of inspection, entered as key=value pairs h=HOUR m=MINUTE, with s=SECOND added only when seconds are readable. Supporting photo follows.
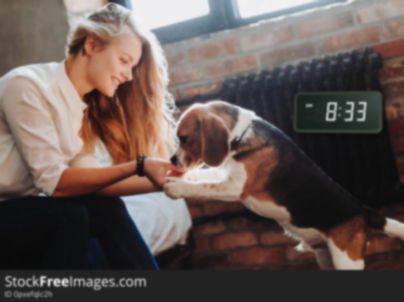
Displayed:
h=8 m=33
